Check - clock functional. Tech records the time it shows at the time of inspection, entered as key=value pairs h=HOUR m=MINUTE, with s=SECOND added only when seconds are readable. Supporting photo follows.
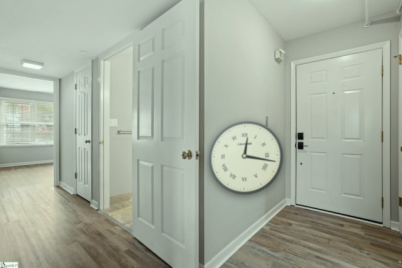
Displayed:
h=12 m=17
